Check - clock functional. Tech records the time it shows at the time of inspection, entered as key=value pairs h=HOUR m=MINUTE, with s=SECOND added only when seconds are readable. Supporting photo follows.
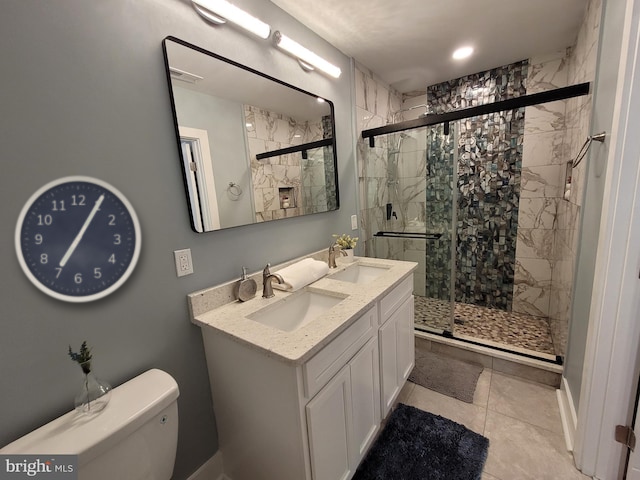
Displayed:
h=7 m=5
